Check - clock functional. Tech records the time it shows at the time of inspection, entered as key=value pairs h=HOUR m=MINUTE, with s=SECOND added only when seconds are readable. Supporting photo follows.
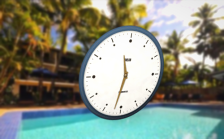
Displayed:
h=11 m=32
